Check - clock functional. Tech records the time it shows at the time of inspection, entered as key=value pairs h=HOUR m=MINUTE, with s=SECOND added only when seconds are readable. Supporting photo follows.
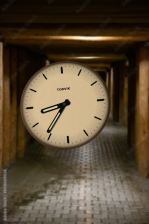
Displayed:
h=8 m=36
